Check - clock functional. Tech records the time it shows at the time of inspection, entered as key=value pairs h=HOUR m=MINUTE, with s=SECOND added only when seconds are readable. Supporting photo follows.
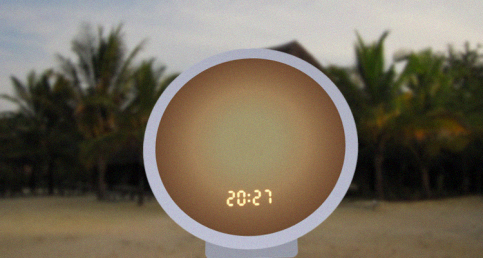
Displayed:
h=20 m=27
